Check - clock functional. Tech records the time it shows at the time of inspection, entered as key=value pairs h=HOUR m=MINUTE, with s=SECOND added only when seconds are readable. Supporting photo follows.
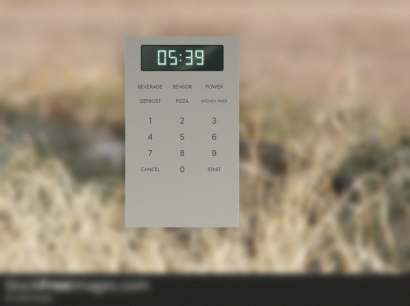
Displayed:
h=5 m=39
